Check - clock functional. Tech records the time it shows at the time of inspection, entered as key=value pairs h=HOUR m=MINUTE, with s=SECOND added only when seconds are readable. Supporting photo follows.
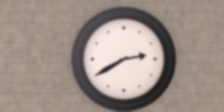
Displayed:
h=2 m=40
